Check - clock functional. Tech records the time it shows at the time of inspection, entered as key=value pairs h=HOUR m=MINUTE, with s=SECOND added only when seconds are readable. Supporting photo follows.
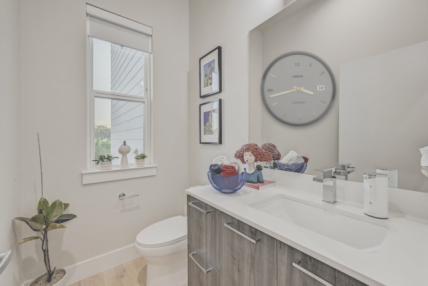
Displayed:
h=3 m=43
